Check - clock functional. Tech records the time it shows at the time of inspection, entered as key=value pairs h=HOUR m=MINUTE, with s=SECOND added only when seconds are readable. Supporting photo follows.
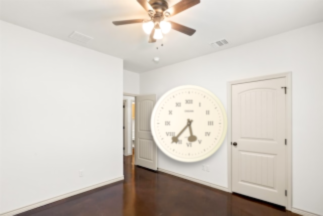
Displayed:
h=5 m=37
